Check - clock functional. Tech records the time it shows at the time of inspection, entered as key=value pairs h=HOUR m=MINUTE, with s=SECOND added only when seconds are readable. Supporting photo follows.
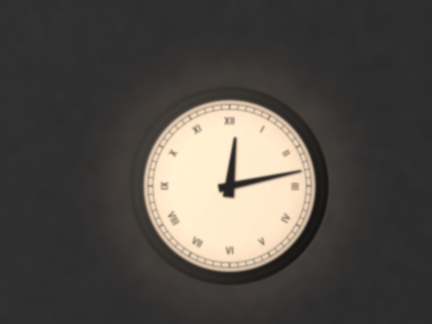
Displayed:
h=12 m=13
